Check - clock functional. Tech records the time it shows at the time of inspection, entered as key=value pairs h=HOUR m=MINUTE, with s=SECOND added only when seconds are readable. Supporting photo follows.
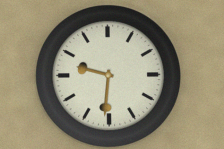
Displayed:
h=9 m=31
